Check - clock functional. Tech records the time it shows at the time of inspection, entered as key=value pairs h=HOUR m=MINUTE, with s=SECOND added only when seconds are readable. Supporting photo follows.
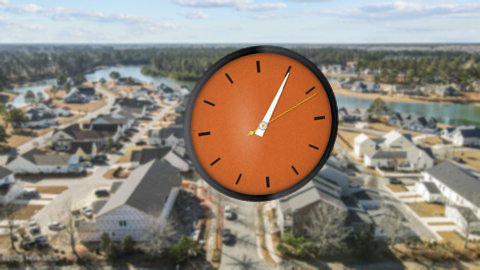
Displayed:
h=1 m=5 s=11
